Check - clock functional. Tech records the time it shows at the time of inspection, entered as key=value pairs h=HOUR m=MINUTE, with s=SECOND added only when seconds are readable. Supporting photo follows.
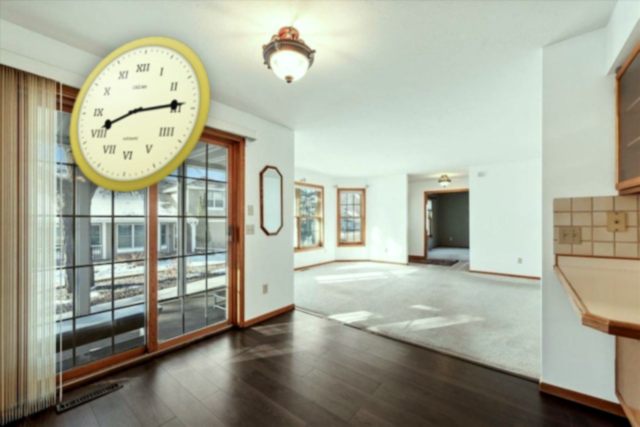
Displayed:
h=8 m=14
